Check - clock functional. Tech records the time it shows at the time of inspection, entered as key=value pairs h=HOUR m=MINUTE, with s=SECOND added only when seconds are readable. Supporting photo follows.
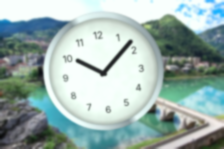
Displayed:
h=10 m=8
